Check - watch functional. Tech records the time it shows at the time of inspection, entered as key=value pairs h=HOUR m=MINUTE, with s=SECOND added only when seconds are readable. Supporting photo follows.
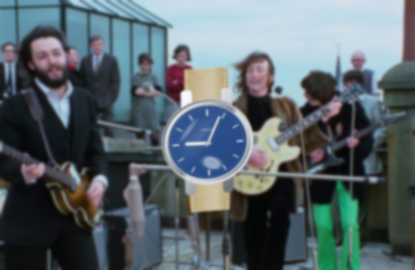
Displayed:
h=9 m=4
